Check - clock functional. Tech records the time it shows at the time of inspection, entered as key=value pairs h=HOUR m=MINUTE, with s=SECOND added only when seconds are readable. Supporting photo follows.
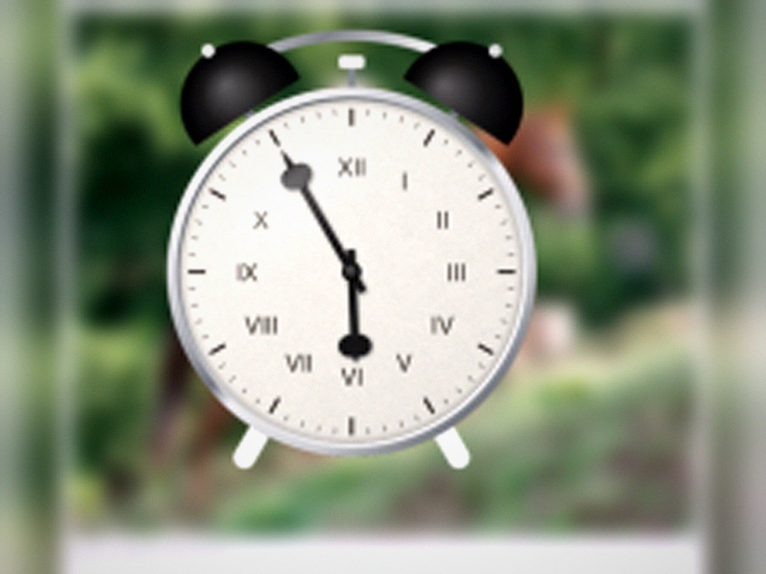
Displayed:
h=5 m=55
